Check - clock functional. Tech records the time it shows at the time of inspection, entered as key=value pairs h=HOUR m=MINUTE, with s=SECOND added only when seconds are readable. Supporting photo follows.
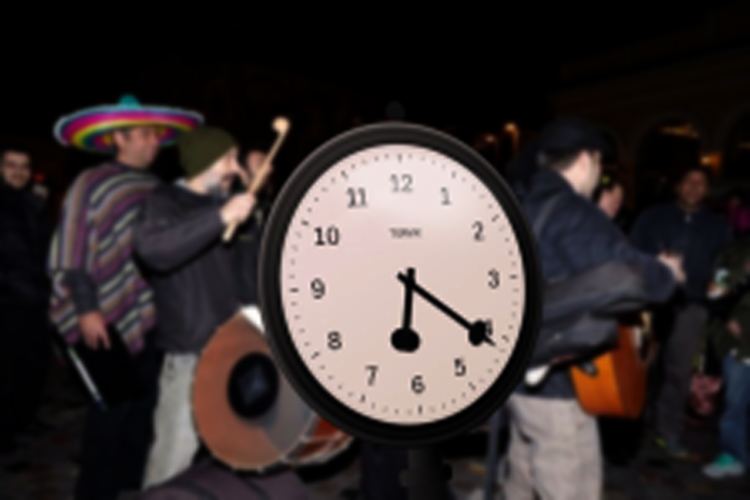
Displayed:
h=6 m=21
